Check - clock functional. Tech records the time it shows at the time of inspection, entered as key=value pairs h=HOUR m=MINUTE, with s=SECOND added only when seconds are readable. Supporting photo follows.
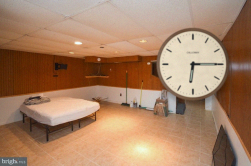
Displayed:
h=6 m=15
